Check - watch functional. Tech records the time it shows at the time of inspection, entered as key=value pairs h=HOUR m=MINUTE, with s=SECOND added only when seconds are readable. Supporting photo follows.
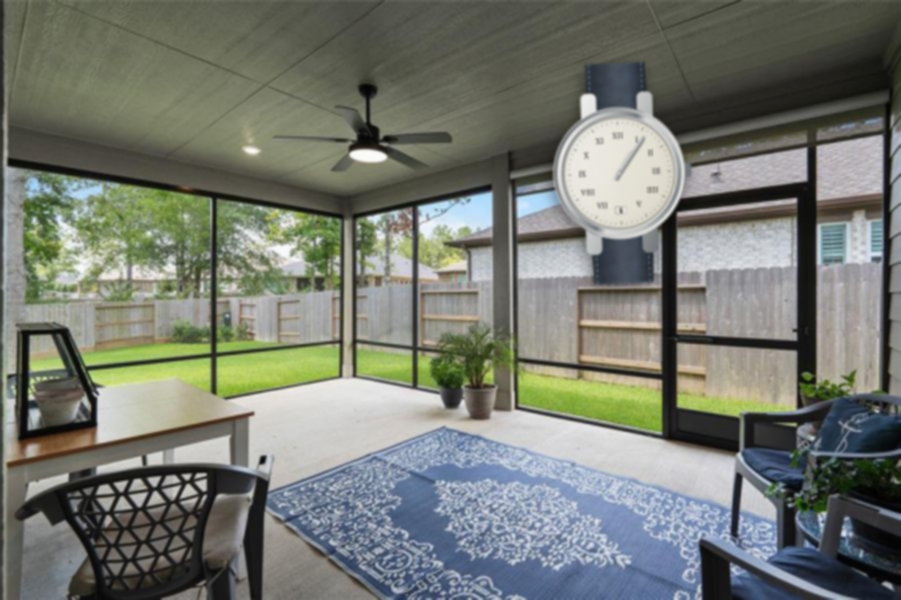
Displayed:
h=1 m=6
